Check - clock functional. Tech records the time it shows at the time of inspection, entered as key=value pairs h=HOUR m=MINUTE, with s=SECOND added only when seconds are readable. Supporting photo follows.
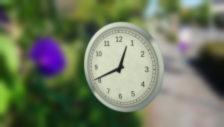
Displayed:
h=12 m=41
